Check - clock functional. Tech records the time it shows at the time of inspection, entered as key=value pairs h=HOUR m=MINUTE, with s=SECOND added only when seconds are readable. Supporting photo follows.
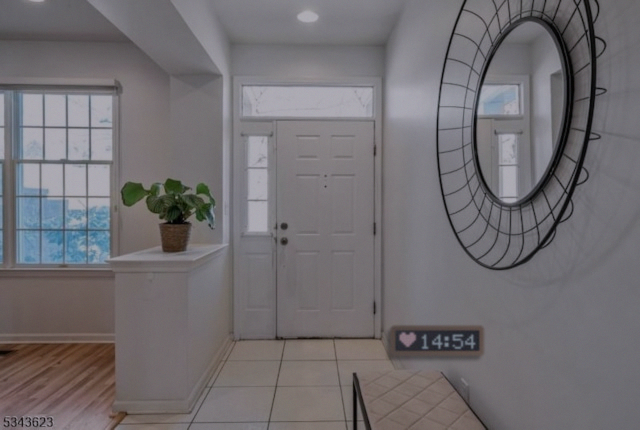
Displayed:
h=14 m=54
